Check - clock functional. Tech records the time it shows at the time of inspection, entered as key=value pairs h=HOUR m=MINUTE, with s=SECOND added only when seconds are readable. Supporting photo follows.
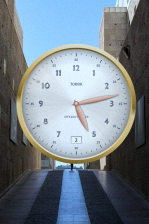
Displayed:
h=5 m=13
